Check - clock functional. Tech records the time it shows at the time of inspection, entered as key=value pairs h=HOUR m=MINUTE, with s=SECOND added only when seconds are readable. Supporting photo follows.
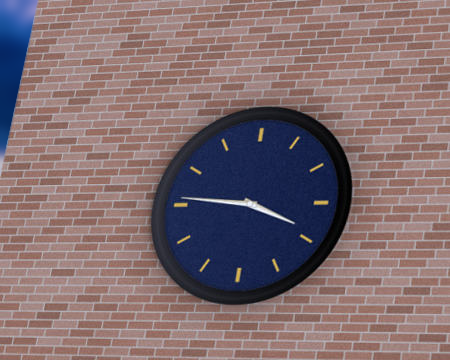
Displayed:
h=3 m=46
